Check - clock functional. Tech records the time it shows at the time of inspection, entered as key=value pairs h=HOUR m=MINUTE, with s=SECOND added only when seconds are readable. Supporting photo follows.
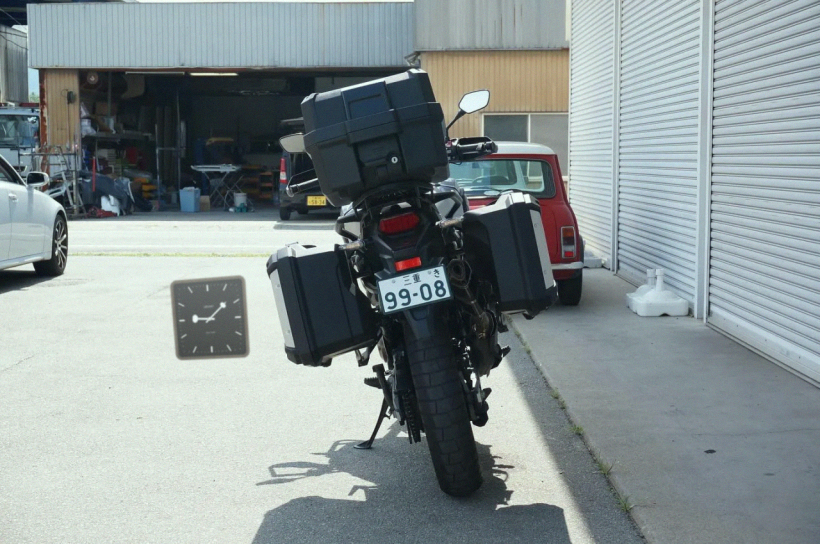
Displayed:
h=9 m=8
